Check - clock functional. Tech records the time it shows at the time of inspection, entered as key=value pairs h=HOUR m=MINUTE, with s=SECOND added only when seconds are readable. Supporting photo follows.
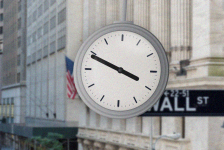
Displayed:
h=3 m=49
